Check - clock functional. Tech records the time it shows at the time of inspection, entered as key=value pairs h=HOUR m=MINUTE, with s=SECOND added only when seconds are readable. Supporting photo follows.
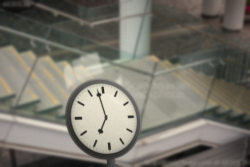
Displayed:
h=6 m=58
